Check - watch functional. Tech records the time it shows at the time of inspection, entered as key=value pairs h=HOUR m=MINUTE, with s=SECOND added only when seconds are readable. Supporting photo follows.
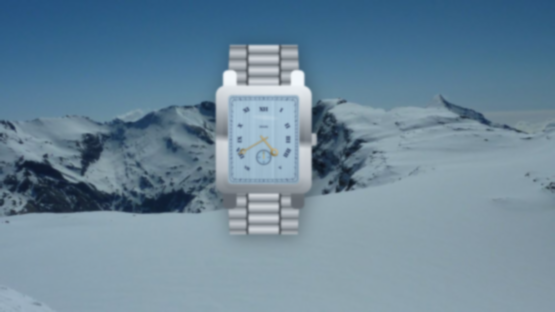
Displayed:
h=4 m=40
